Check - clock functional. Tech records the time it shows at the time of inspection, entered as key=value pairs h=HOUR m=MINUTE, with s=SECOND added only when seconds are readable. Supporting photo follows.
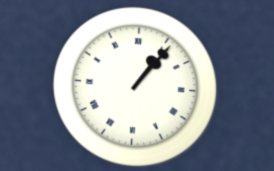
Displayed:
h=1 m=6
